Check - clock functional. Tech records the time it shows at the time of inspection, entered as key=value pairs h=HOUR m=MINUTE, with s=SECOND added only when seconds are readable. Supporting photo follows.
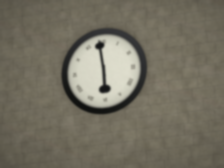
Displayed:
h=5 m=59
